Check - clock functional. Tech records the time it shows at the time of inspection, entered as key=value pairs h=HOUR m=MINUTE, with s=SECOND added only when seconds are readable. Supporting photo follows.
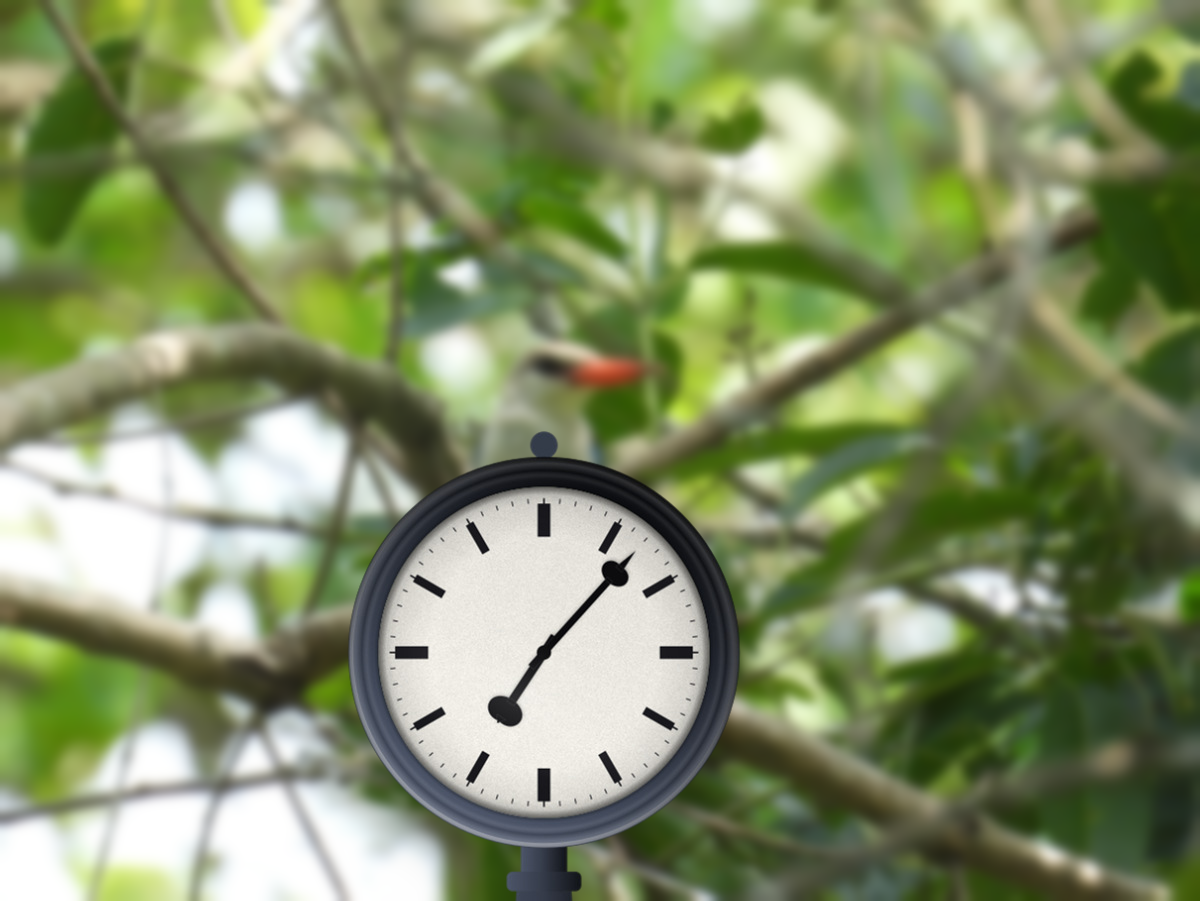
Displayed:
h=7 m=7
